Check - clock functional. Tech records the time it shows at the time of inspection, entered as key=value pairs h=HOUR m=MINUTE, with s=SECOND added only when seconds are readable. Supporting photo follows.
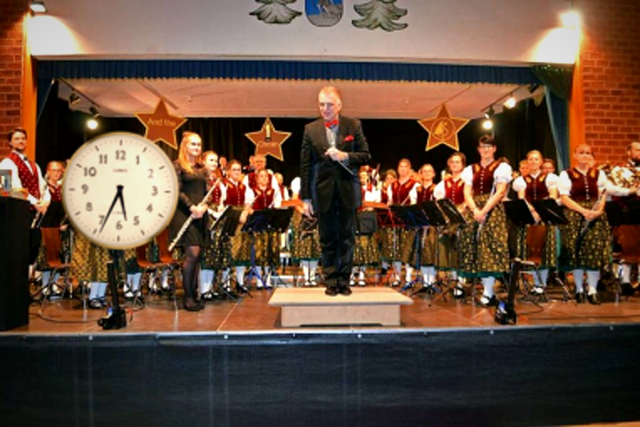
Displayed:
h=5 m=34
